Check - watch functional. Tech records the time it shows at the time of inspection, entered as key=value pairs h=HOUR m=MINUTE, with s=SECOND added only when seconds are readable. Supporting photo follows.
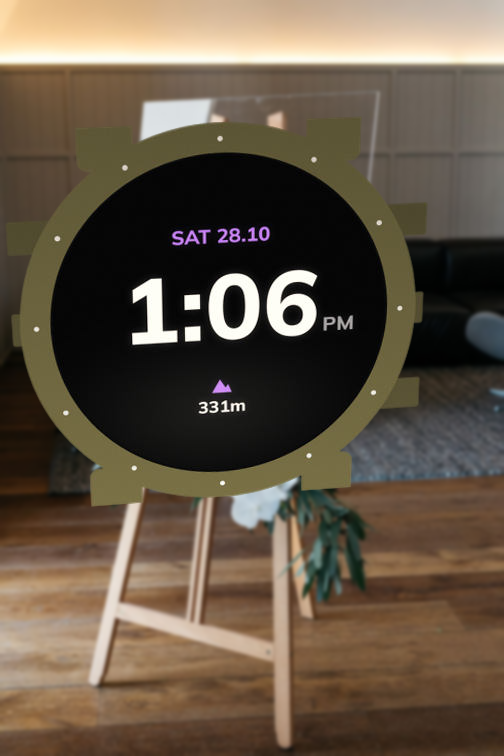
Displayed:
h=1 m=6
